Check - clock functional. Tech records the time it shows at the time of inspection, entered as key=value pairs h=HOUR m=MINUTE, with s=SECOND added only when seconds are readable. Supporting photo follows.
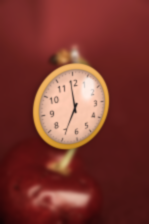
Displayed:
h=6 m=59
